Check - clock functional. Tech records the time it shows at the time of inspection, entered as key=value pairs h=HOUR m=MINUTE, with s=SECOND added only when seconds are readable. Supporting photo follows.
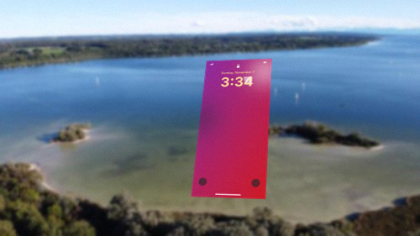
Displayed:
h=3 m=34
